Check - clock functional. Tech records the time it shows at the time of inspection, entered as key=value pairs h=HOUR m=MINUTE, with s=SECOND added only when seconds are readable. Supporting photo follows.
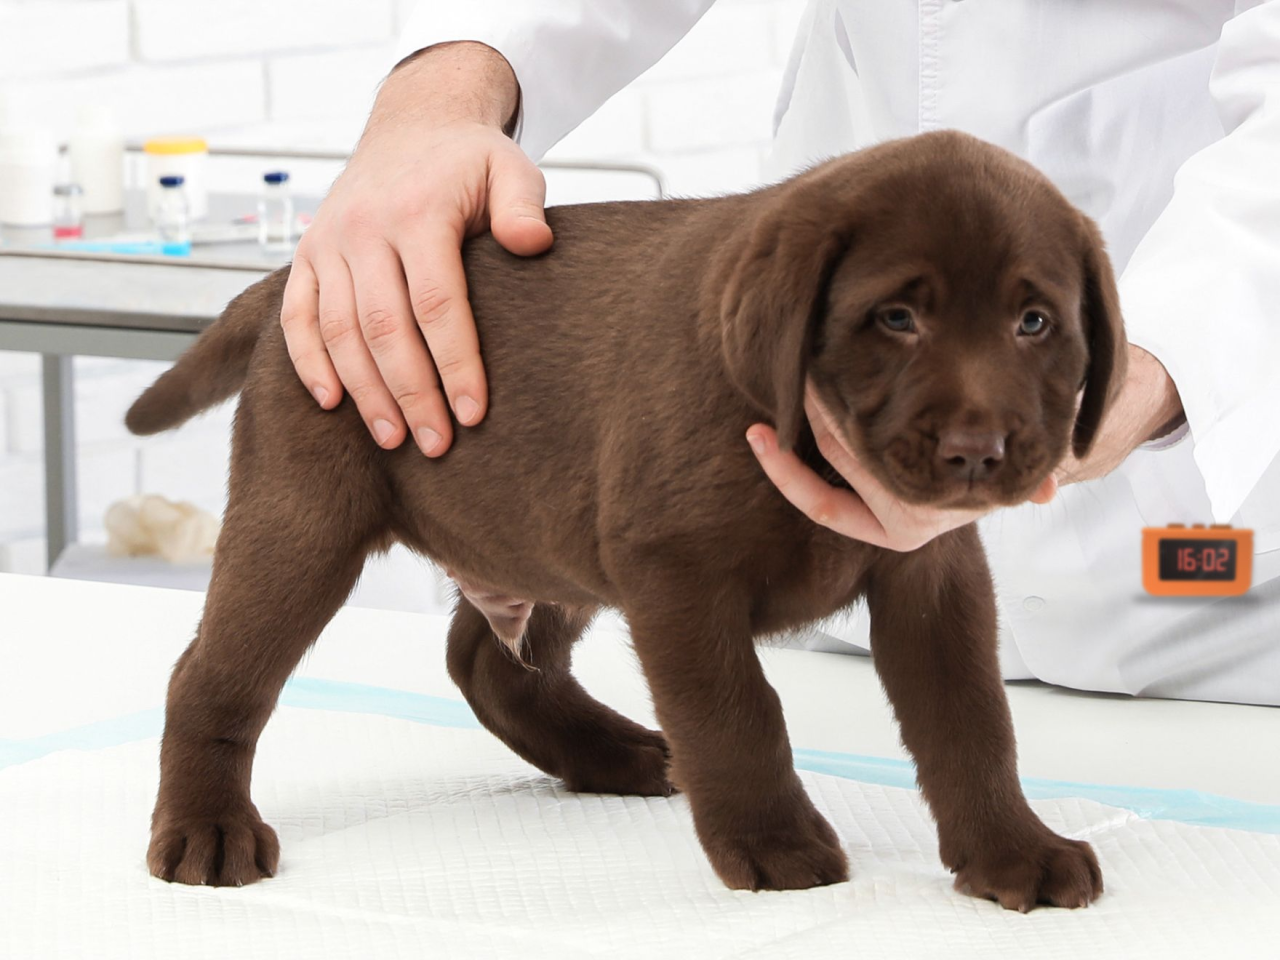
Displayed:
h=16 m=2
